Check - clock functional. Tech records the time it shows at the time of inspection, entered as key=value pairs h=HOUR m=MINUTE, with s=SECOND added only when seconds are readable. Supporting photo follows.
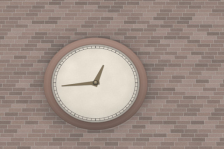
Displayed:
h=12 m=44
